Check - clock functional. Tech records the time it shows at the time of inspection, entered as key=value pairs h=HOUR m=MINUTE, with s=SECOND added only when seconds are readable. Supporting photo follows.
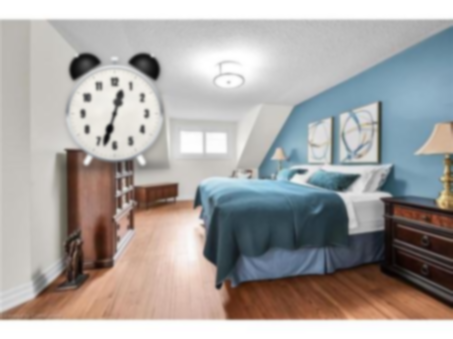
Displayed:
h=12 m=33
